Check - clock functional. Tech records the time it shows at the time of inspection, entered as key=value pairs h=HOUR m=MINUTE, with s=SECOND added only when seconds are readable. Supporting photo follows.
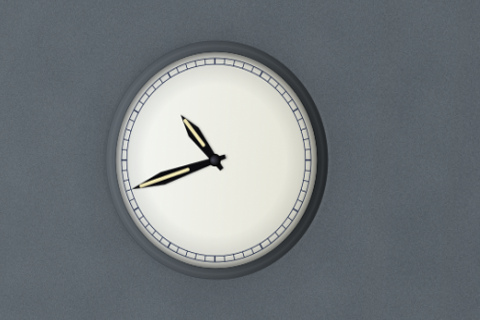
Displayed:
h=10 m=42
